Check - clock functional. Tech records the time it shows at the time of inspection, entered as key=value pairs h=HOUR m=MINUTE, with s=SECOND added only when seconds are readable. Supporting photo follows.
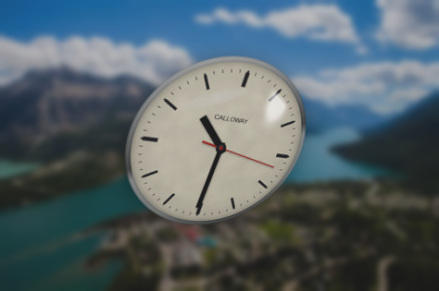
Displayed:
h=10 m=30 s=17
